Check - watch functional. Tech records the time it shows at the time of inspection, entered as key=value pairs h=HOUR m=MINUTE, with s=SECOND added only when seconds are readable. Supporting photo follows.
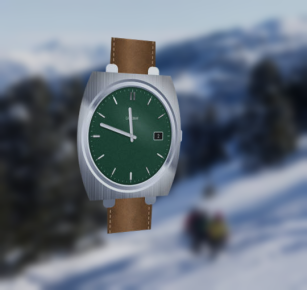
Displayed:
h=11 m=48
